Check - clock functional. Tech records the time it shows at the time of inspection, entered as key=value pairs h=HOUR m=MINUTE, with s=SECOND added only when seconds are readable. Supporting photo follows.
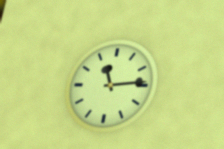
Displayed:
h=11 m=14
